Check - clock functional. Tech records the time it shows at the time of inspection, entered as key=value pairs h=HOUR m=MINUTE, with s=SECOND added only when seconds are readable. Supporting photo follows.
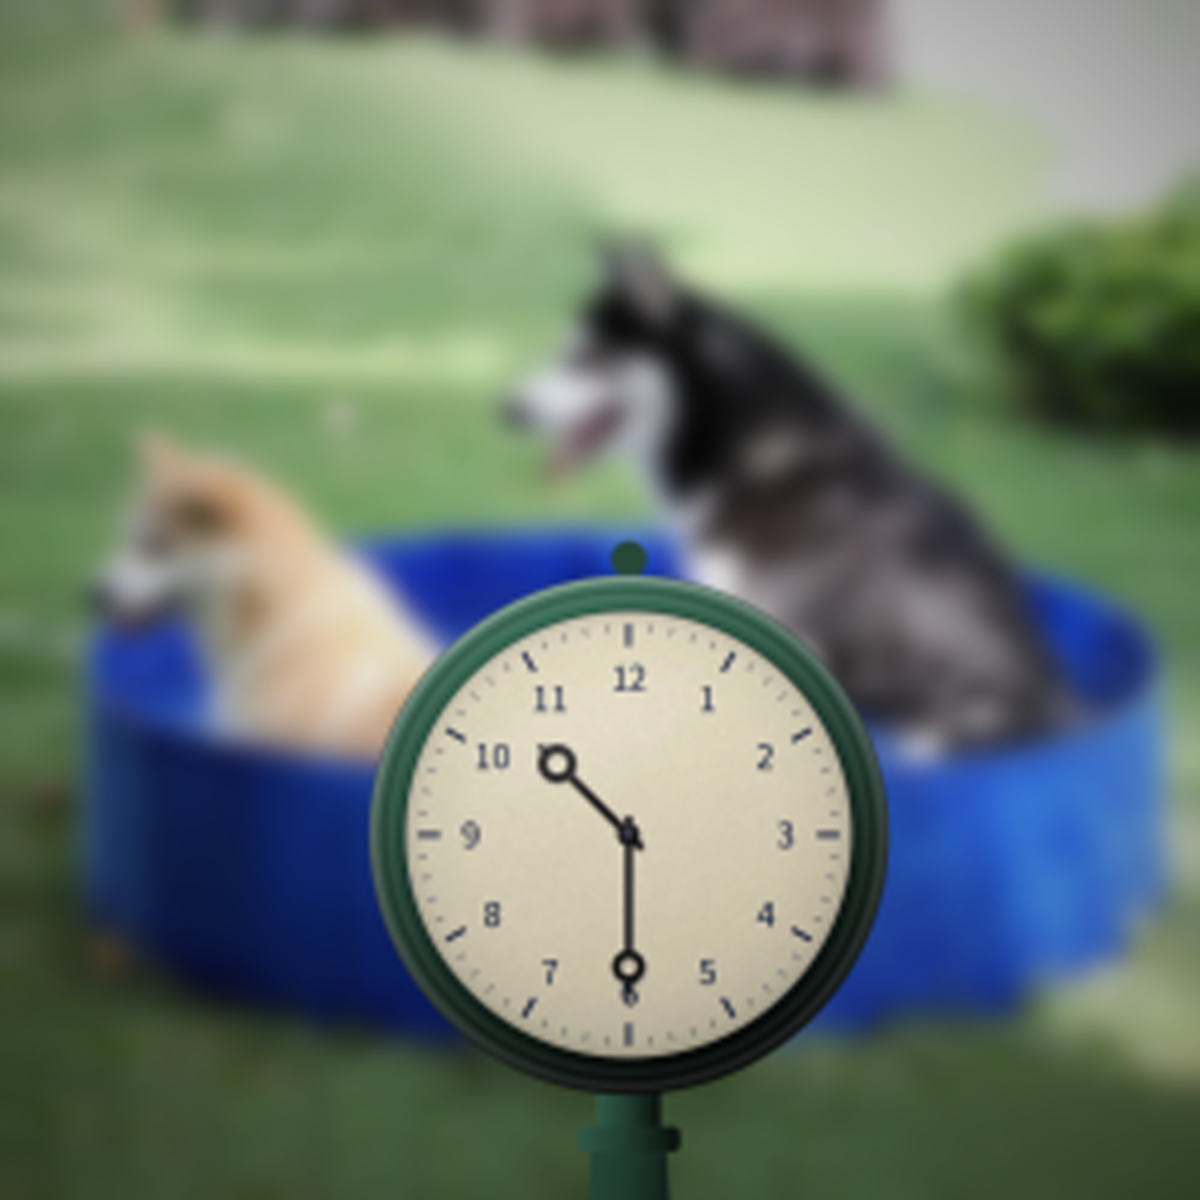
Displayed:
h=10 m=30
